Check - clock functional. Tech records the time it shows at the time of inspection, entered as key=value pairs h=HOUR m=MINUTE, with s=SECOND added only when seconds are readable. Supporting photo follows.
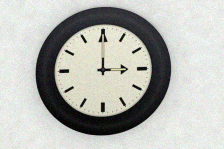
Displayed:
h=3 m=0
